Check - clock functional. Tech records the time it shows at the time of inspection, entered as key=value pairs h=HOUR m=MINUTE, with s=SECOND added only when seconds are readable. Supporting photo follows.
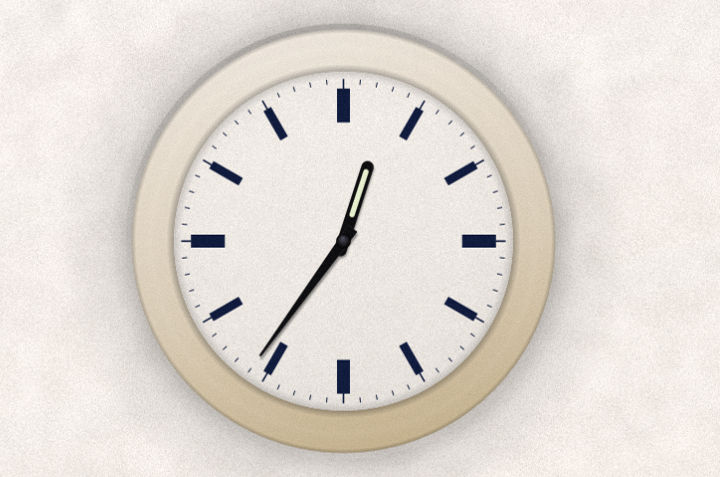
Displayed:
h=12 m=36
